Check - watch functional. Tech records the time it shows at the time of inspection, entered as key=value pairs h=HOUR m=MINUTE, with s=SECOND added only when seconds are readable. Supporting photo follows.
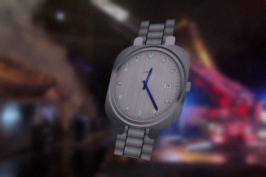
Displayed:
h=12 m=24
